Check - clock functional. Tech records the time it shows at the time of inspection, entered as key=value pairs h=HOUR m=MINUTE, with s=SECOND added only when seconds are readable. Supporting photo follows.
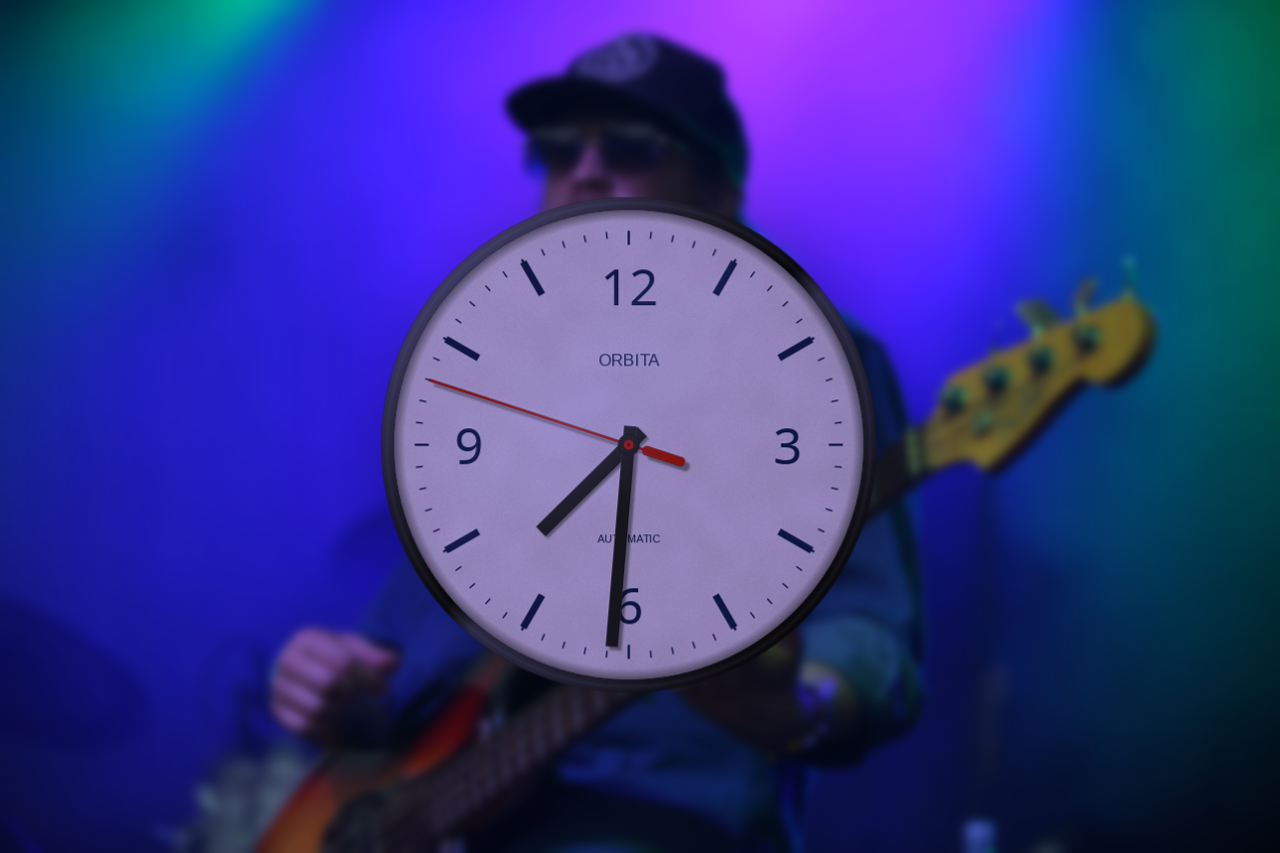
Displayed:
h=7 m=30 s=48
